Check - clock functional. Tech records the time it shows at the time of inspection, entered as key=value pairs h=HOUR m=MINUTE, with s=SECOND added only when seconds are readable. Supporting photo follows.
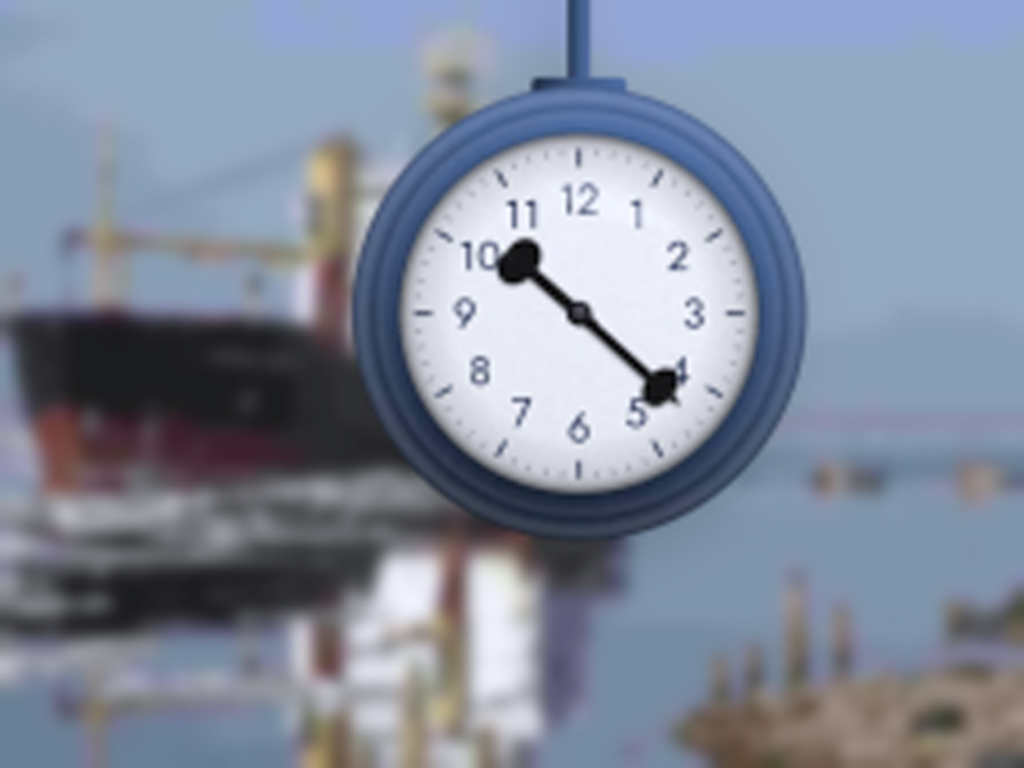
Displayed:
h=10 m=22
